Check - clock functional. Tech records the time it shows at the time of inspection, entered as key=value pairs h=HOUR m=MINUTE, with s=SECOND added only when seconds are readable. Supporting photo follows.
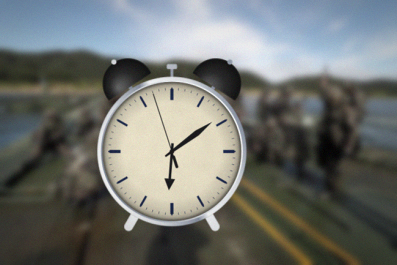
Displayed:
h=6 m=8 s=57
